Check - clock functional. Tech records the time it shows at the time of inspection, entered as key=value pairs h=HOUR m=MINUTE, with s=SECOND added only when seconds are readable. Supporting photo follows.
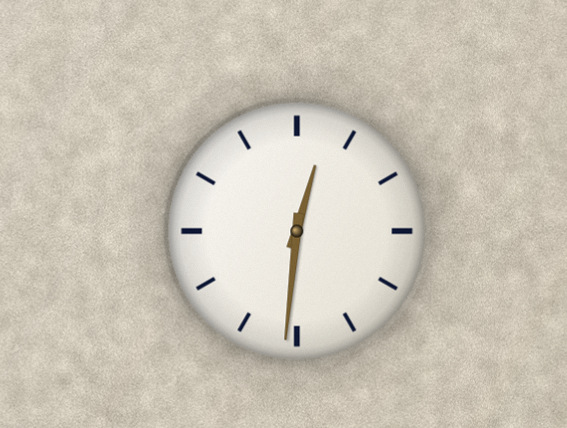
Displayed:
h=12 m=31
